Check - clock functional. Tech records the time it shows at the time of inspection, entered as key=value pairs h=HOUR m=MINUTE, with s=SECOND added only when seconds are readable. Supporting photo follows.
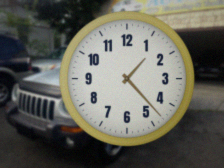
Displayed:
h=1 m=23
